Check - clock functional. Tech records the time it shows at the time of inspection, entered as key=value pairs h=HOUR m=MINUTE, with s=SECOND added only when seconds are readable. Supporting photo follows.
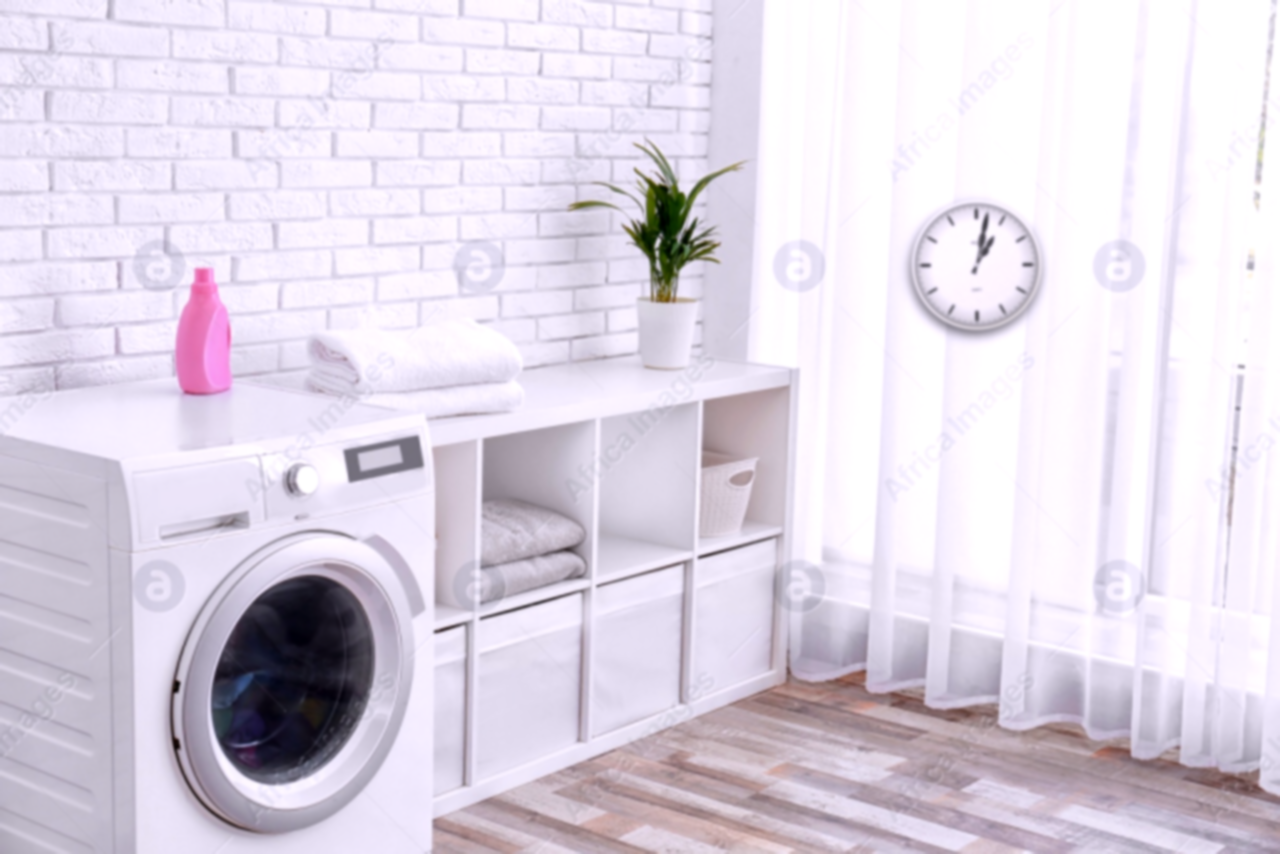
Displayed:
h=1 m=2
